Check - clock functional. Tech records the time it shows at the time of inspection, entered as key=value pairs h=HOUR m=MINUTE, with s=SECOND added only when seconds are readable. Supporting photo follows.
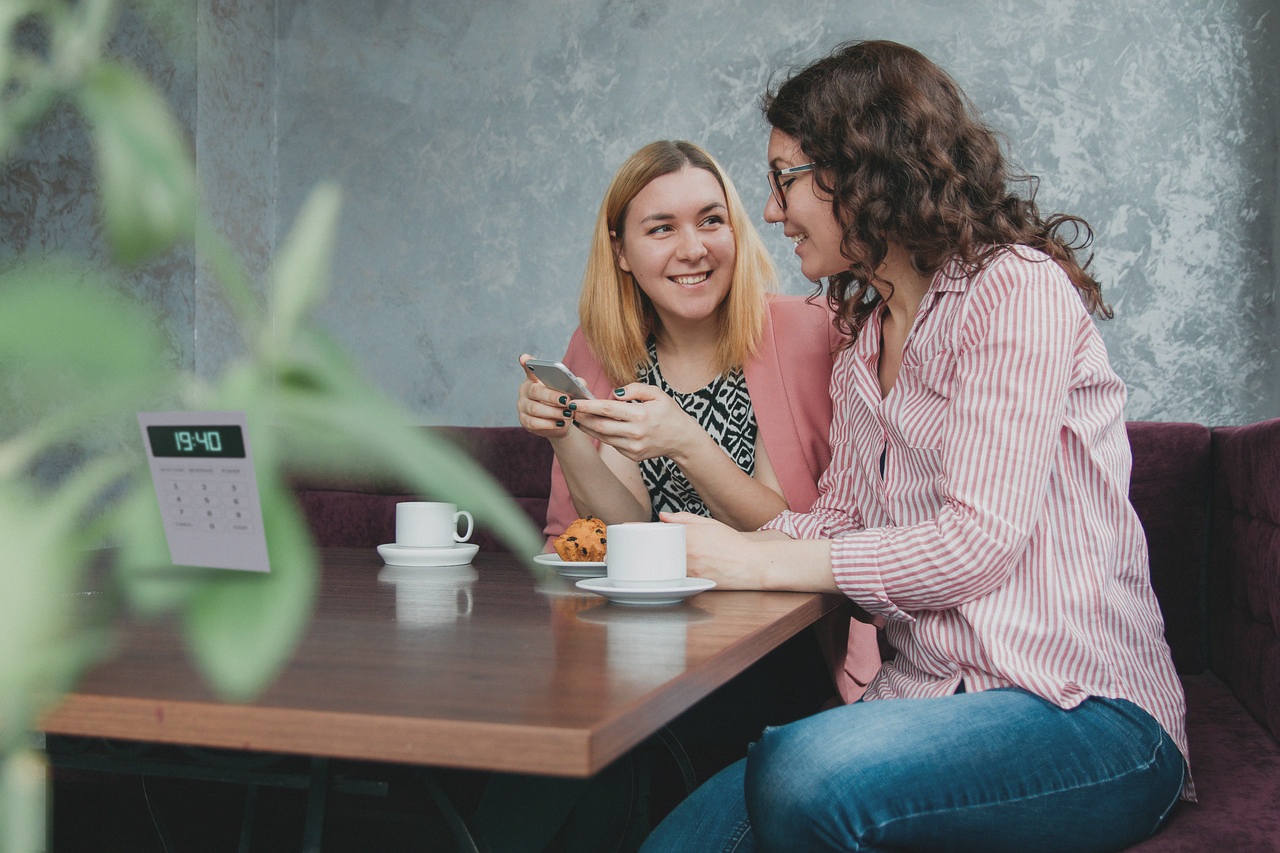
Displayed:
h=19 m=40
